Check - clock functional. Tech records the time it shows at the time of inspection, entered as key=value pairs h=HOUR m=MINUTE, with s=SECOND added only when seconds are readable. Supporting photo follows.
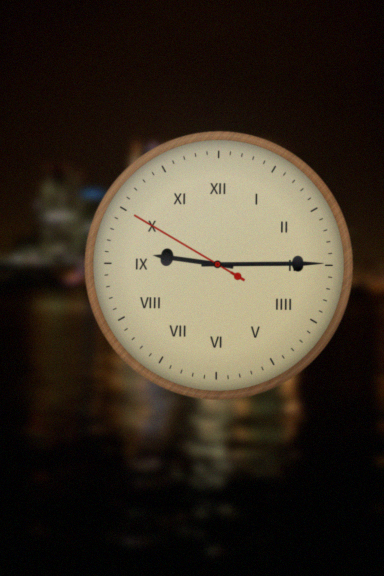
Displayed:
h=9 m=14 s=50
